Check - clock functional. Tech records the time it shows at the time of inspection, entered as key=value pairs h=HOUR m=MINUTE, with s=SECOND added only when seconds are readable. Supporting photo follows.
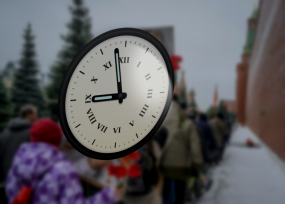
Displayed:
h=8 m=58
